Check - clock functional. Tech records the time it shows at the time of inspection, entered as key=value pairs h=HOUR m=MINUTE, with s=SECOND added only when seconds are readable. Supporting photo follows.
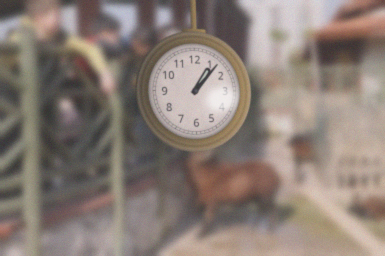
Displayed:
h=1 m=7
